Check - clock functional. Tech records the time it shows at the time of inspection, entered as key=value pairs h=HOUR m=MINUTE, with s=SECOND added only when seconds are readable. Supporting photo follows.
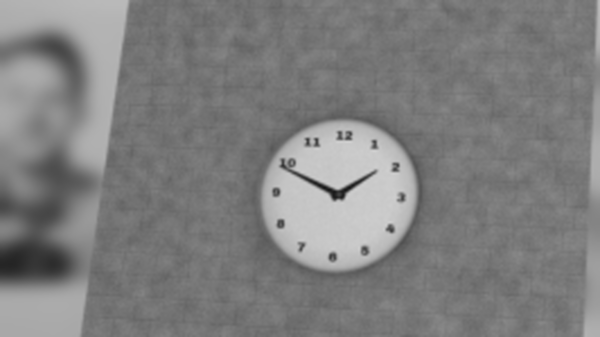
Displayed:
h=1 m=49
